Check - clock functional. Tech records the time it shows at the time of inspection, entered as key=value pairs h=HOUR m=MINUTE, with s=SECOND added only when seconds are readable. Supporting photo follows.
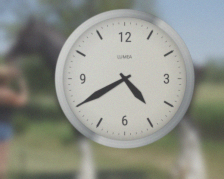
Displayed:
h=4 m=40
